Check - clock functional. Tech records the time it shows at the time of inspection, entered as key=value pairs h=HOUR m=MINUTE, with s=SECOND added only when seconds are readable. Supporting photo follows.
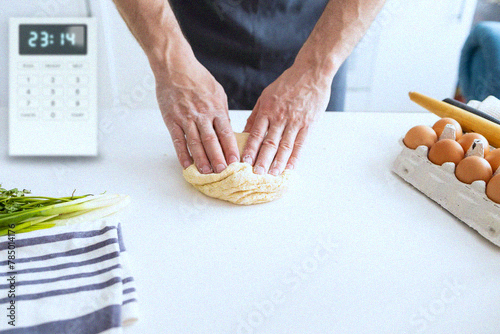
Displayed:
h=23 m=14
